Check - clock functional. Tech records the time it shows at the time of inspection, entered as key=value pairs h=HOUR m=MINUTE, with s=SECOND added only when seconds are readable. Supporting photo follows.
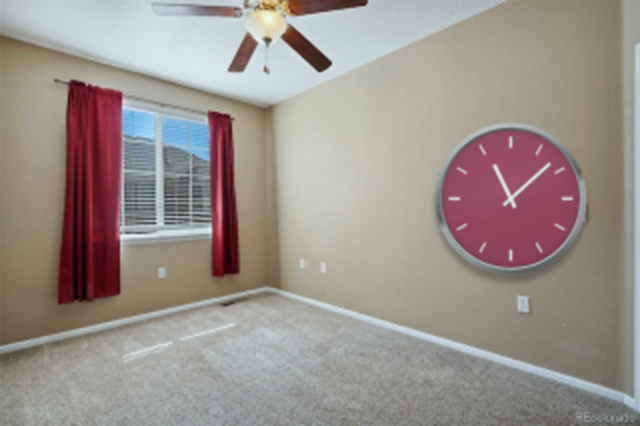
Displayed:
h=11 m=8
